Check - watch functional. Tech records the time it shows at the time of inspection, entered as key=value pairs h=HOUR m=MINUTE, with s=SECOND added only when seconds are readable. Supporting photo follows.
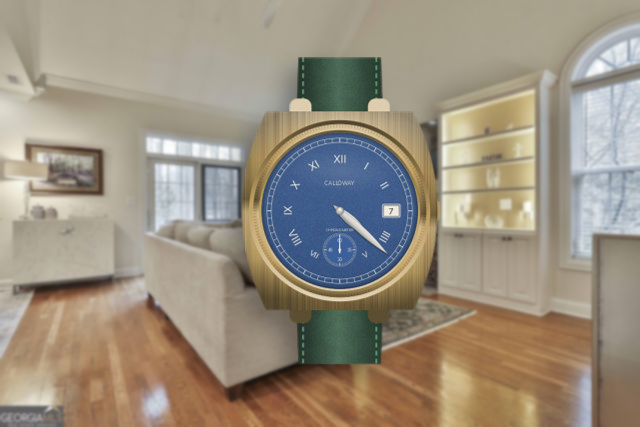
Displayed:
h=4 m=22
